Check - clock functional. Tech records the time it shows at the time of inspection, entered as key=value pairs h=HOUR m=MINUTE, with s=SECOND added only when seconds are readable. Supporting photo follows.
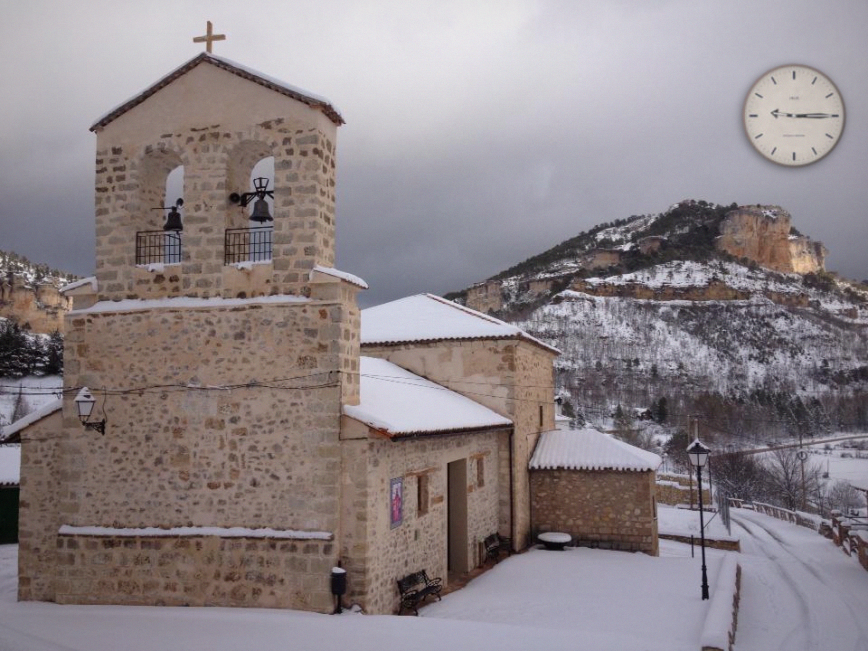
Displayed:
h=9 m=15
